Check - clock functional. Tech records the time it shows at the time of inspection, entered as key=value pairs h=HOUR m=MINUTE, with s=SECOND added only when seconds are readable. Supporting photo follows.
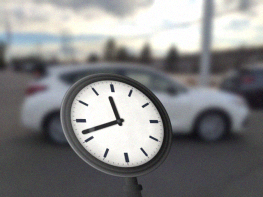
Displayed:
h=11 m=42
